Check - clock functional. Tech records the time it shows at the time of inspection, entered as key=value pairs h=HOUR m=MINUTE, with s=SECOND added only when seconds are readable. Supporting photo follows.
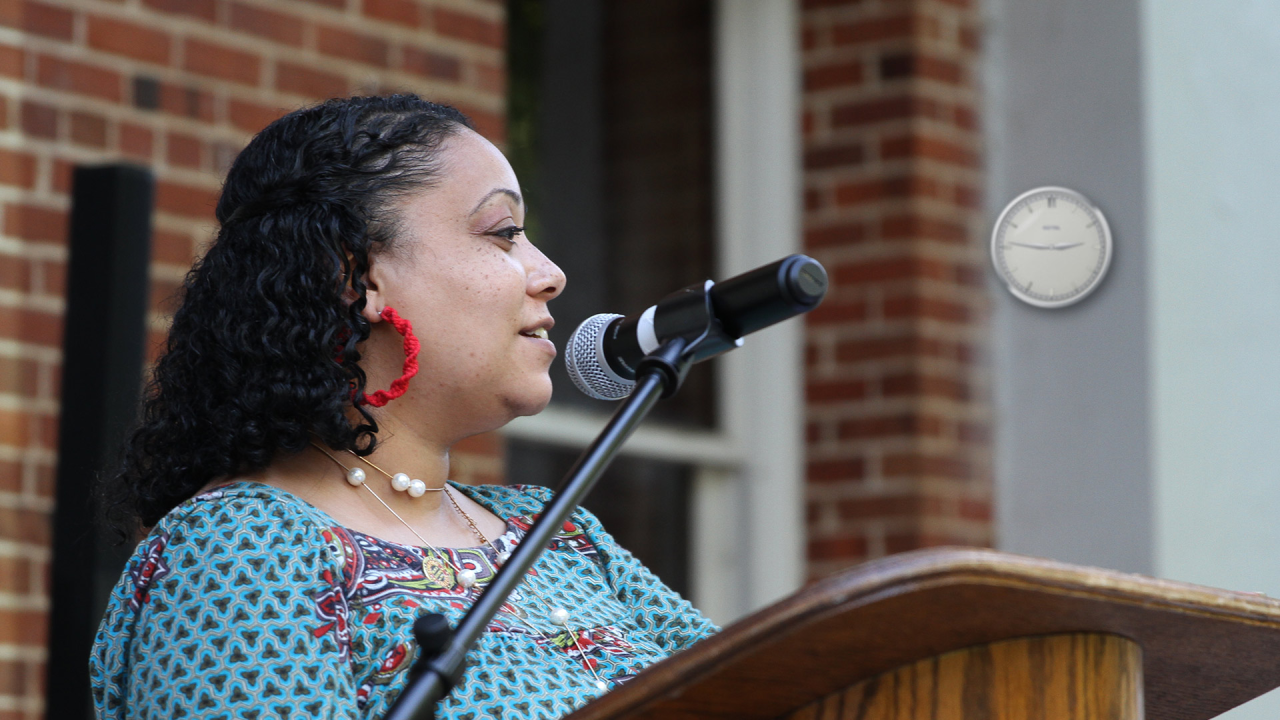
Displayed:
h=2 m=46
